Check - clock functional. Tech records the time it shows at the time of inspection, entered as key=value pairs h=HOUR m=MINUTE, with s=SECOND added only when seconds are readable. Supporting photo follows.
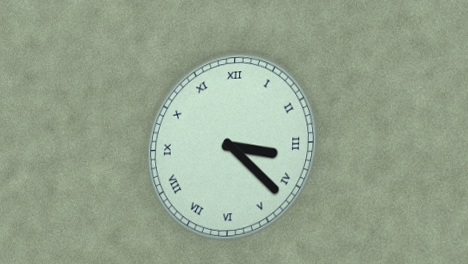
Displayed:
h=3 m=22
